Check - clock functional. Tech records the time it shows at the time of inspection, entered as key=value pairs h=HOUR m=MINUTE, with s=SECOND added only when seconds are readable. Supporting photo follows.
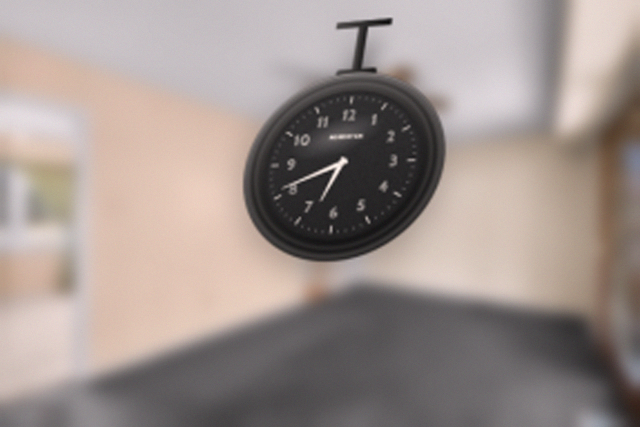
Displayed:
h=6 m=41
